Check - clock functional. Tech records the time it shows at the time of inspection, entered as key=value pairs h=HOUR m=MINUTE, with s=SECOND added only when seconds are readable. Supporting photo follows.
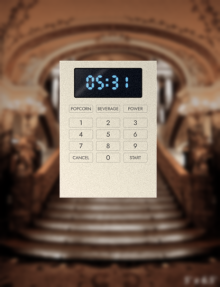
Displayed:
h=5 m=31
